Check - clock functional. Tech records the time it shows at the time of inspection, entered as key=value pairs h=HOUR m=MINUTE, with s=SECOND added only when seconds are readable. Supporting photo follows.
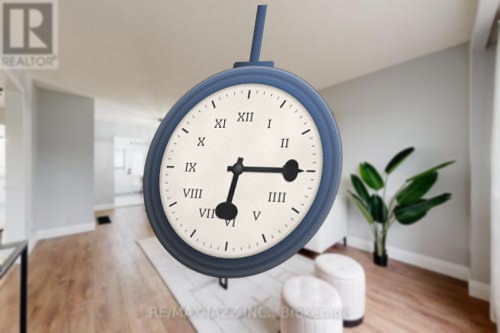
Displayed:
h=6 m=15
